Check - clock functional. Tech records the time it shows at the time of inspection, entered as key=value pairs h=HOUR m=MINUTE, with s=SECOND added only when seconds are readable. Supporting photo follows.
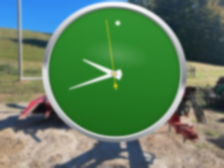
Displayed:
h=9 m=40 s=58
